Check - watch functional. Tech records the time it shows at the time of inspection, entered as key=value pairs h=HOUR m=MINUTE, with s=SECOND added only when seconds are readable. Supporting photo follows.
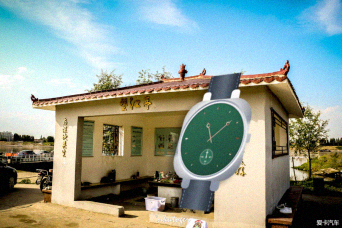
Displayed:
h=11 m=8
